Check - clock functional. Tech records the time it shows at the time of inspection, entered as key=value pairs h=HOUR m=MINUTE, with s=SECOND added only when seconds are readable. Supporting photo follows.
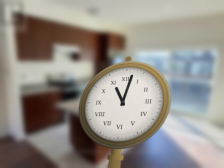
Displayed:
h=11 m=2
